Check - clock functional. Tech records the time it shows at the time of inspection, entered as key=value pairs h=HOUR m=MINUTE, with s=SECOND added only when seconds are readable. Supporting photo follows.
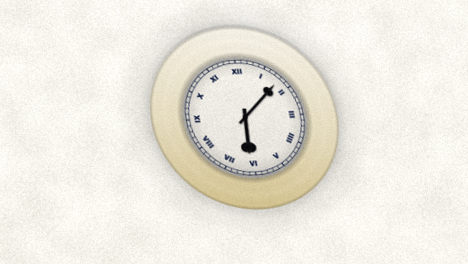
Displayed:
h=6 m=8
